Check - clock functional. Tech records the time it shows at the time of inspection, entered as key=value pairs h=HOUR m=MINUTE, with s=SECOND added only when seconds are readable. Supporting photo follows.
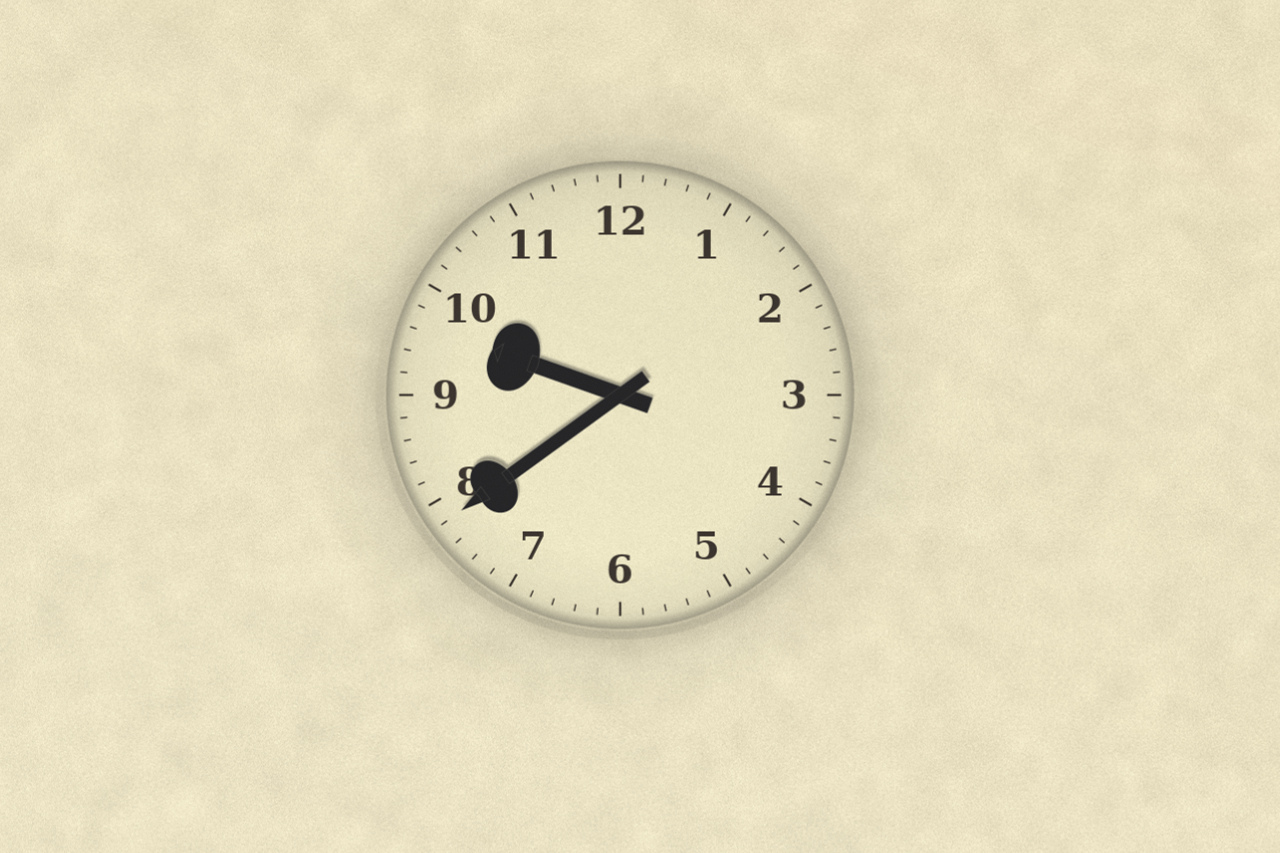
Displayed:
h=9 m=39
